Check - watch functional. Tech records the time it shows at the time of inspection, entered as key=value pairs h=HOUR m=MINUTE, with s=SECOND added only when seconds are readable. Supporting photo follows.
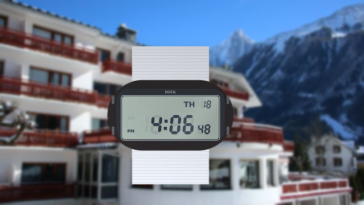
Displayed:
h=4 m=6 s=48
